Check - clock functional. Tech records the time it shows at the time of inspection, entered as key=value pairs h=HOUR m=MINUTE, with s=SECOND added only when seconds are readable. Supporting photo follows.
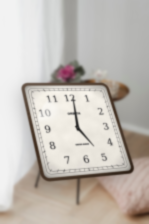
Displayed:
h=5 m=1
